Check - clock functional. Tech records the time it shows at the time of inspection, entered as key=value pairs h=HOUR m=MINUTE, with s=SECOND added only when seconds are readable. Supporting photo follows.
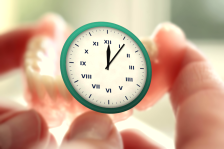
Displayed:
h=12 m=6
